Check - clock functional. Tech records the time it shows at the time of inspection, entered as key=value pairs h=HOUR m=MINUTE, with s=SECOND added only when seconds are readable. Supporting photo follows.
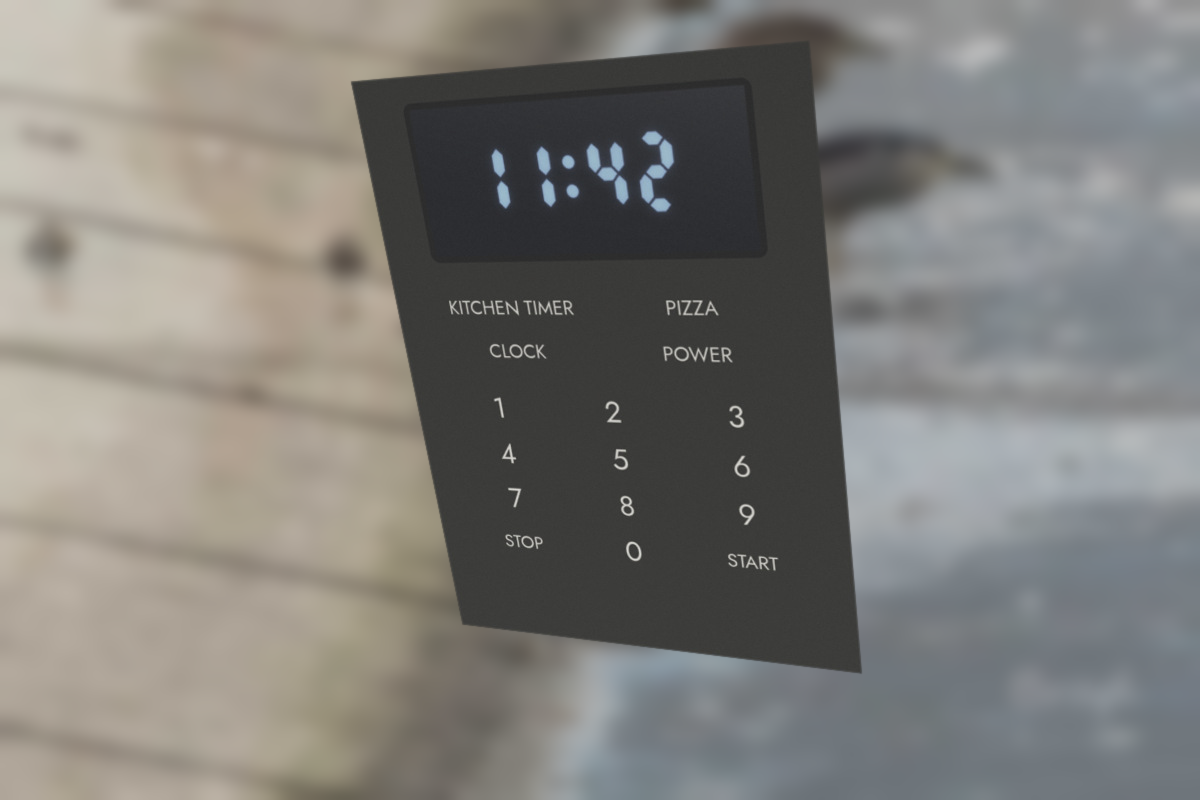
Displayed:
h=11 m=42
